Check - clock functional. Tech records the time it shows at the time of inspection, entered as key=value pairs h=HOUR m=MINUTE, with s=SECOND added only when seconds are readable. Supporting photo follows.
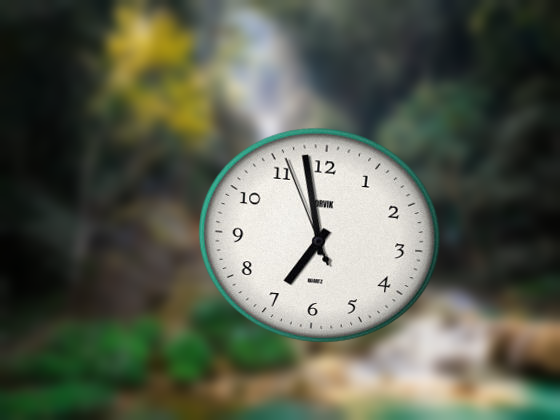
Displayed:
h=6 m=57 s=56
